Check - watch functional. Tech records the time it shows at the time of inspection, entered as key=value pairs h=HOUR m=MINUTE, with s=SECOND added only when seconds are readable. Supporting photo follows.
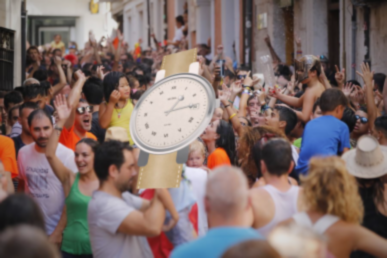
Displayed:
h=1 m=14
